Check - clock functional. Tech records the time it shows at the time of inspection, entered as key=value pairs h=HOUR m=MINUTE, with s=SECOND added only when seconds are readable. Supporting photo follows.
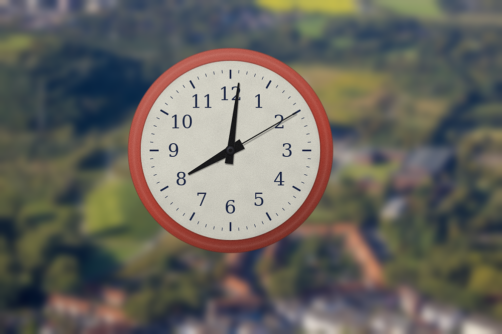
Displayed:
h=8 m=1 s=10
